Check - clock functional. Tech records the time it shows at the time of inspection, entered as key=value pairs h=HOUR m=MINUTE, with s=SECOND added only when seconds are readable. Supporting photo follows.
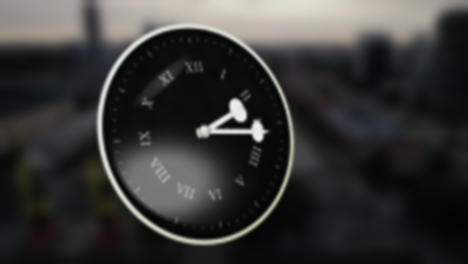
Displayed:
h=2 m=16
